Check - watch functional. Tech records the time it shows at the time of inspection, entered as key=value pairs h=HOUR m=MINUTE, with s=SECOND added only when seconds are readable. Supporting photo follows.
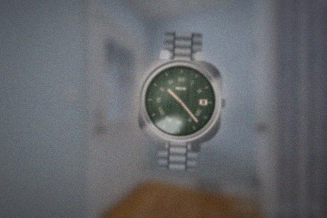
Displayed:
h=10 m=23
